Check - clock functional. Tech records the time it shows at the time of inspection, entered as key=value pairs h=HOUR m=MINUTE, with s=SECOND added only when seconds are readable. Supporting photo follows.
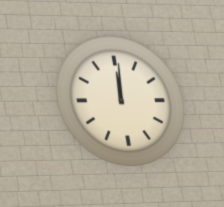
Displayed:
h=12 m=1
